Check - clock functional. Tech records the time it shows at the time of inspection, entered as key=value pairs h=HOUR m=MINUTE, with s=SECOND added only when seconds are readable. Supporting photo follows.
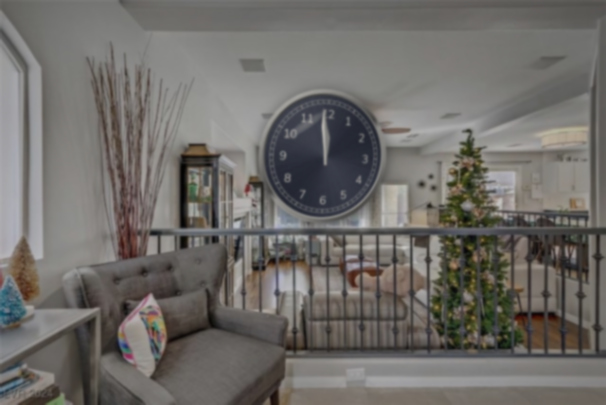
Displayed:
h=11 m=59
